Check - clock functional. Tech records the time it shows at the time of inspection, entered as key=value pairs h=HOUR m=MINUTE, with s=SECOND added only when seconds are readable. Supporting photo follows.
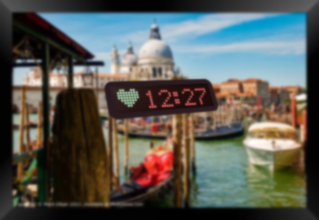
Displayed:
h=12 m=27
